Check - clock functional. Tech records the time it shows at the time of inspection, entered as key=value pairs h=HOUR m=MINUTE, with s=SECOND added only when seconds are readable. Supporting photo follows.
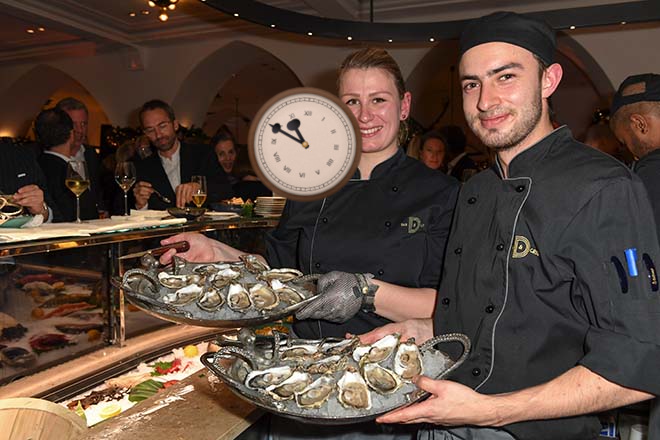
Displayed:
h=10 m=49
